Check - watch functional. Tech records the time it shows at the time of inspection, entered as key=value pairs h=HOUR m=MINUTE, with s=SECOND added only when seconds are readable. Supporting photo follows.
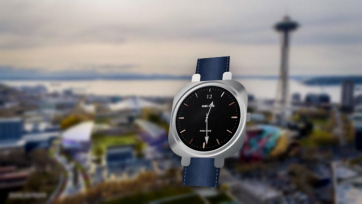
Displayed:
h=12 m=29
